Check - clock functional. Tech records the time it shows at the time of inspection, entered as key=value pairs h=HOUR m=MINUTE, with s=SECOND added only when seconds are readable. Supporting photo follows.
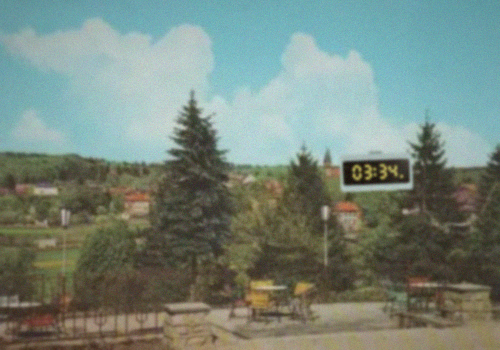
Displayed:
h=3 m=34
